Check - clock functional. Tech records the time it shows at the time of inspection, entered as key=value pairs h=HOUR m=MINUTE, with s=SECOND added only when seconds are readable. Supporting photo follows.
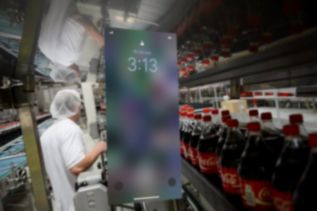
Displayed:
h=3 m=13
